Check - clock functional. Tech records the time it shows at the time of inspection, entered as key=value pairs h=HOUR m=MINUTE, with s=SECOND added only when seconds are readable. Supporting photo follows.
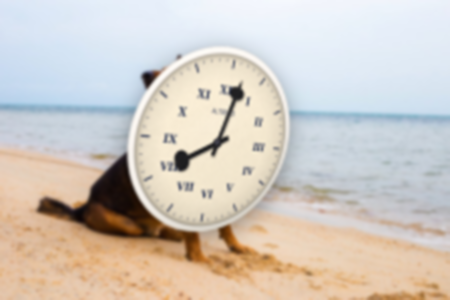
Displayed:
h=8 m=2
